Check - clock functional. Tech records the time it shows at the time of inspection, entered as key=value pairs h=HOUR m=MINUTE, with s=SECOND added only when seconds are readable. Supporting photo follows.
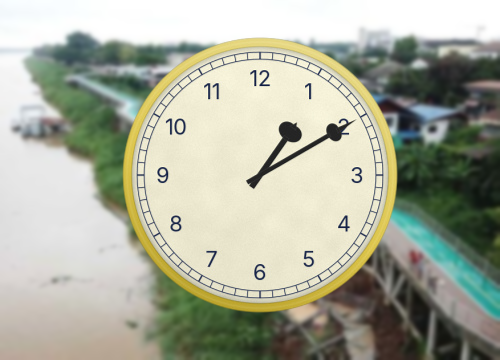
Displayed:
h=1 m=10
